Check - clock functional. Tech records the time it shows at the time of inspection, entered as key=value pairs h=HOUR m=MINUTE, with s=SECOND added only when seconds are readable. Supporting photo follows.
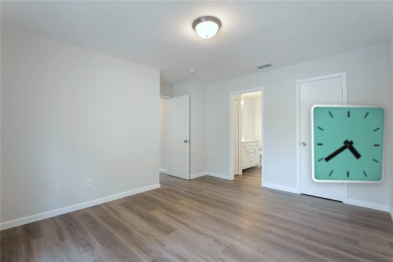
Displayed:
h=4 m=39
